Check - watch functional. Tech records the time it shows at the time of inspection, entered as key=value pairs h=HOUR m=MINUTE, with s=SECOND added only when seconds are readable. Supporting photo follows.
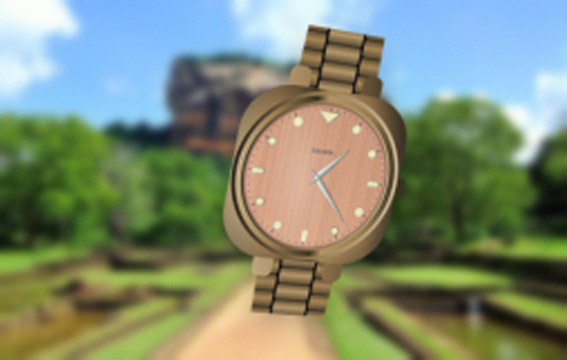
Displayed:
h=1 m=23
